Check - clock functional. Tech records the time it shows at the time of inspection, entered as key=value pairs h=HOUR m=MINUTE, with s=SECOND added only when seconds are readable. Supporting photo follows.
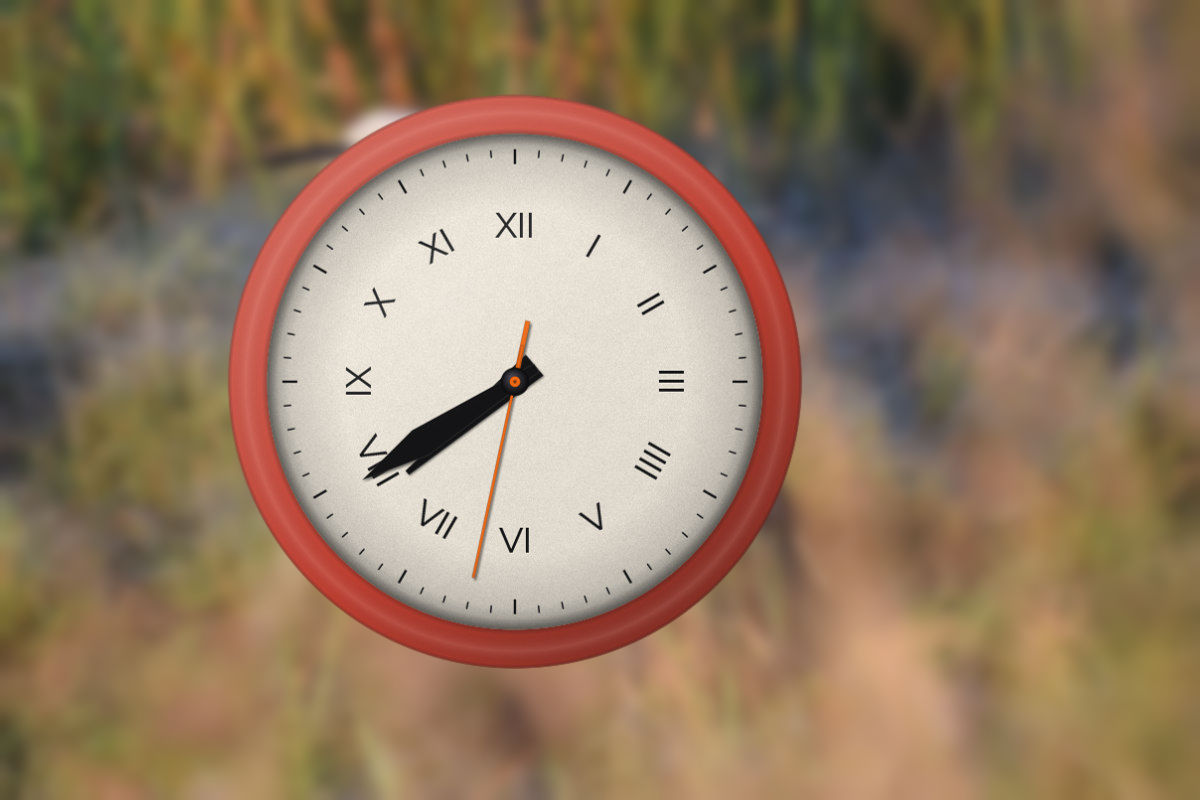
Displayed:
h=7 m=39 s=32
